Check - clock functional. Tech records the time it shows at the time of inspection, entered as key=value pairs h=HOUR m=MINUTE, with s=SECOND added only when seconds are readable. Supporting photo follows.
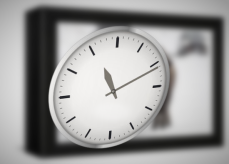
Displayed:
h=11 m=11
